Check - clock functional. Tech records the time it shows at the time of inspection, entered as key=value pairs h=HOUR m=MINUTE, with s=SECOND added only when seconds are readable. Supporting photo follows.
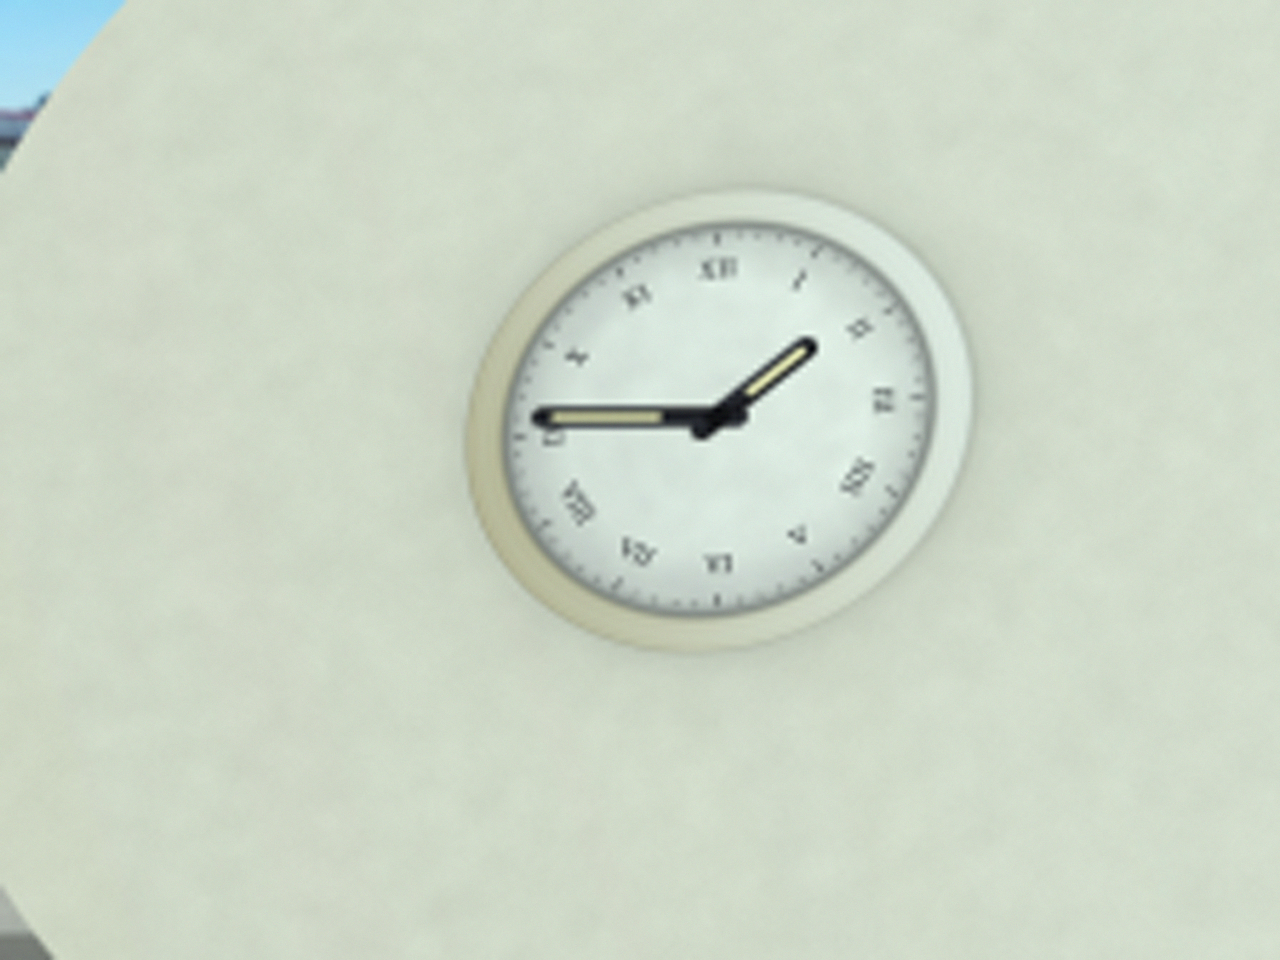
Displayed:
h=1 m=46
